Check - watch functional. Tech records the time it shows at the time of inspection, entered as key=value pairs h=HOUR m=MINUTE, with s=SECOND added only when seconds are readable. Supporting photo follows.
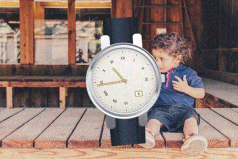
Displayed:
h=10 m=44
